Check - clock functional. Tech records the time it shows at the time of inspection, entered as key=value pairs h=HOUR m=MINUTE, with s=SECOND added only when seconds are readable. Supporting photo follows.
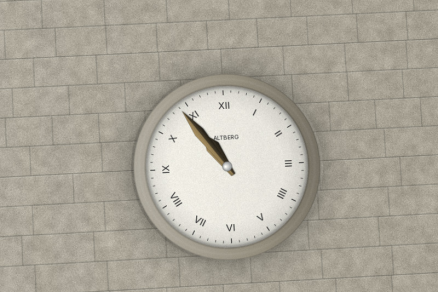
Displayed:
h=10 m=54
